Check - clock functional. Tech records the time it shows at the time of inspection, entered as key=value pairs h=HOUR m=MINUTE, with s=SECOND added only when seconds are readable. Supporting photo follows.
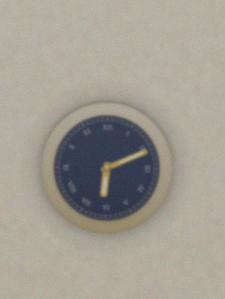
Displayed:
h=6 m=11
